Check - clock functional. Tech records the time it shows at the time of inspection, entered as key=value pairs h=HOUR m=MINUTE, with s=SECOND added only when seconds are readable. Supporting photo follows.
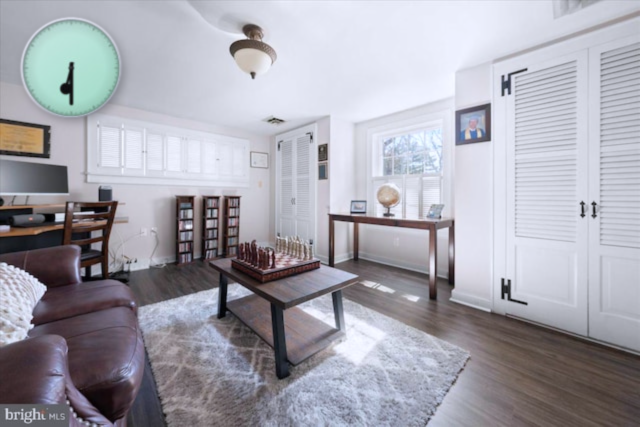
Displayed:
h=6 m=30
